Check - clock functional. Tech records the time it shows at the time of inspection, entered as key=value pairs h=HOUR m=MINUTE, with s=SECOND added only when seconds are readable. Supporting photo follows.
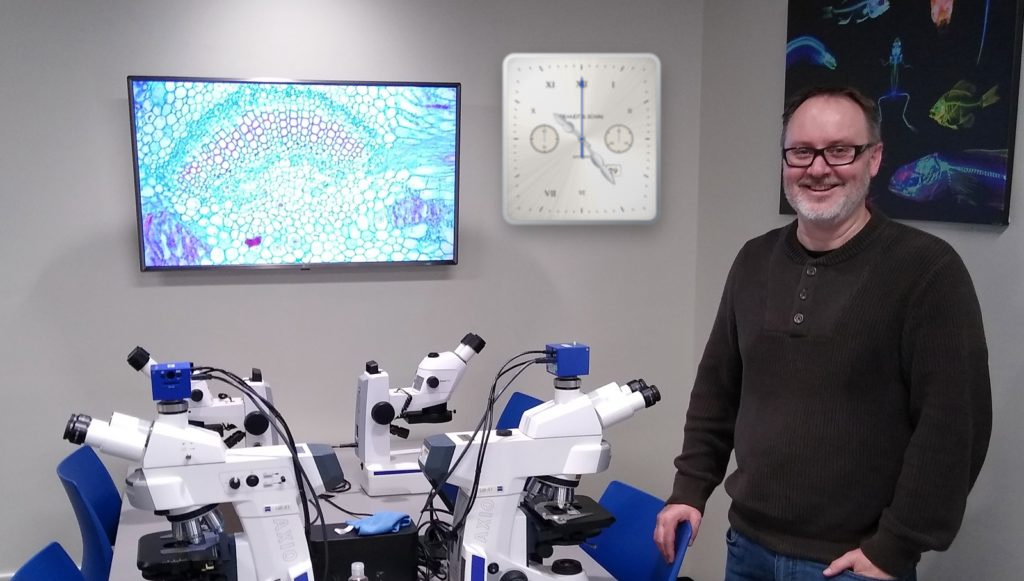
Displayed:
h=10 m=24
